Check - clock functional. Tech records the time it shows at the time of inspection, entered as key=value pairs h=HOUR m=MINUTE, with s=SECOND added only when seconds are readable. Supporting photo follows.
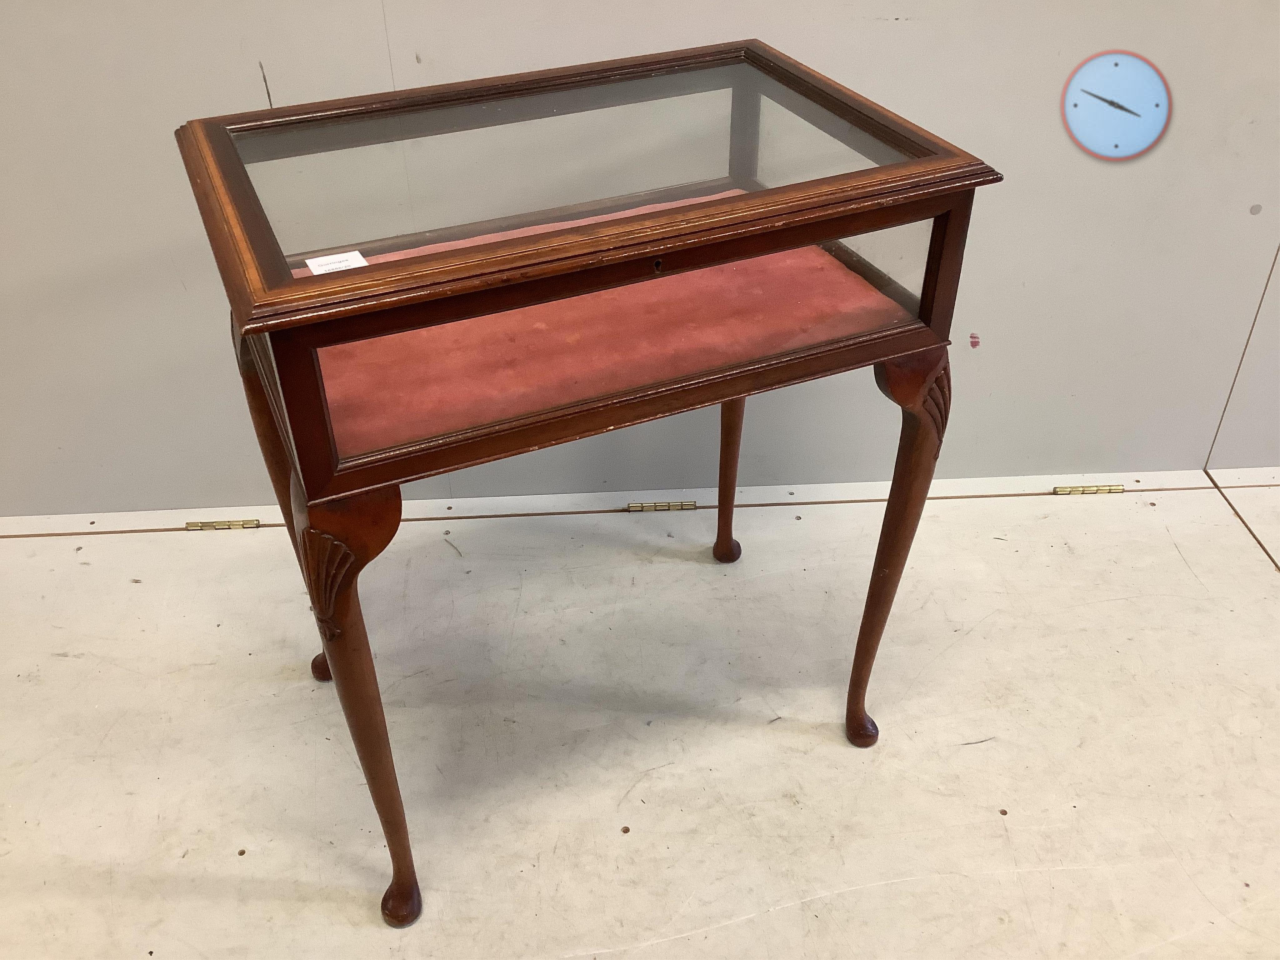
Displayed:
h=3 m=49
